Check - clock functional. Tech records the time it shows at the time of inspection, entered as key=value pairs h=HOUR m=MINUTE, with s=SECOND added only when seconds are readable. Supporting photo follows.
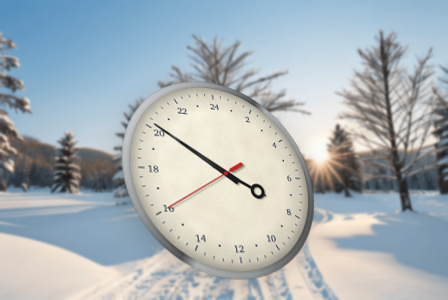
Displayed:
h=7 m=50 s=40
